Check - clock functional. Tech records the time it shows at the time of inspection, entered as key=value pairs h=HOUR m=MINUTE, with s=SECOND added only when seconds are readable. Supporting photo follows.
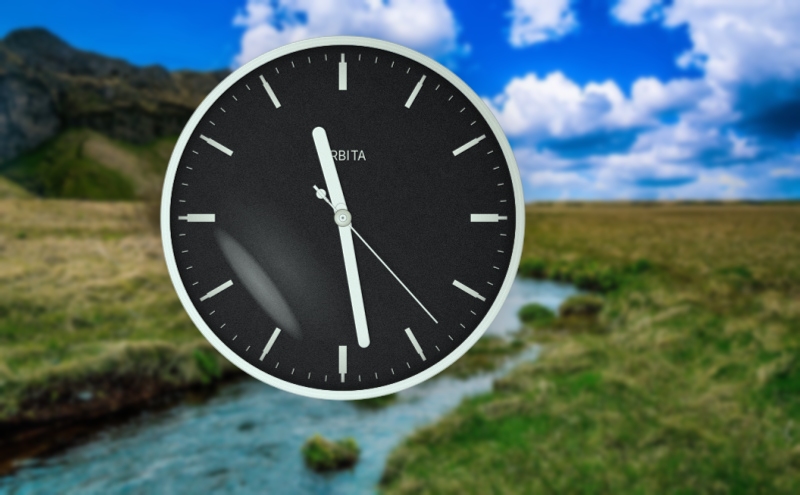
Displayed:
h=11 m=28 s=23
